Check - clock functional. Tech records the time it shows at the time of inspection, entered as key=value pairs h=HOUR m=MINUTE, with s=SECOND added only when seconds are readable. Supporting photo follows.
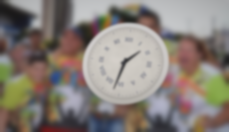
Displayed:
h=1 m=32
